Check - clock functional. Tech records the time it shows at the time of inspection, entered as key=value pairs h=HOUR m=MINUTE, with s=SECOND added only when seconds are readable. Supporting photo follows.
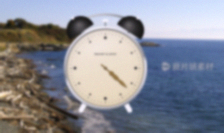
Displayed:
h=4 m=22
